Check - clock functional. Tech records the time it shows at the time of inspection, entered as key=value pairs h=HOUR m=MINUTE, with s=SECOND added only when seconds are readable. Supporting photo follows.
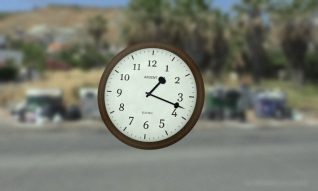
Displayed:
h=1 m=18
